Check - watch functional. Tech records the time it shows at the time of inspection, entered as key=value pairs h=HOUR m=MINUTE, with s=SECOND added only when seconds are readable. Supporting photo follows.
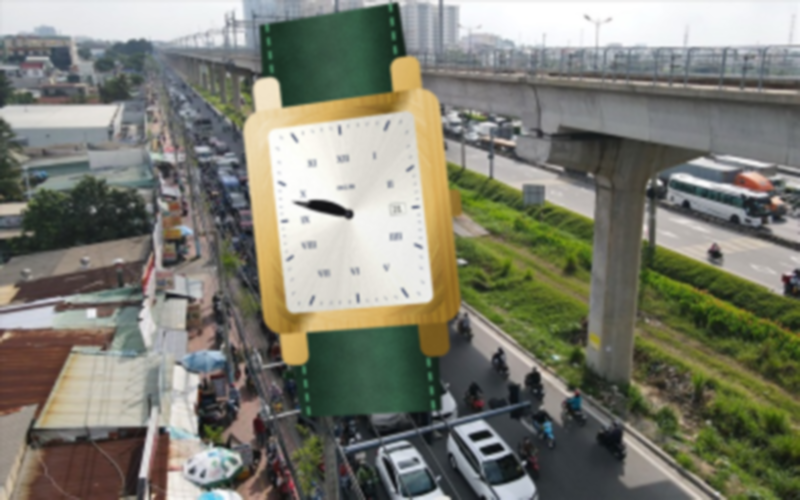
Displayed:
h=9 m=48
